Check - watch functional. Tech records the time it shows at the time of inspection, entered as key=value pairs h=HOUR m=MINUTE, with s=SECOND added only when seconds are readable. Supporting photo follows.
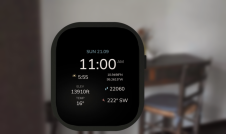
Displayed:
h=11 m=0
